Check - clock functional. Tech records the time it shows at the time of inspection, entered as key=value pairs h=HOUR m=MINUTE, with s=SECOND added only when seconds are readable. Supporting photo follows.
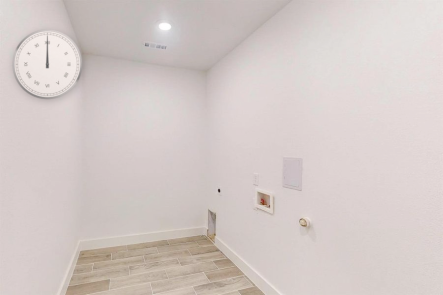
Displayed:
h=12 m=0
